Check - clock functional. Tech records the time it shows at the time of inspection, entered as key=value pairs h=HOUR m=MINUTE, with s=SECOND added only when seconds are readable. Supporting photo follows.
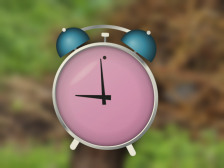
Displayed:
h=8 m=59
